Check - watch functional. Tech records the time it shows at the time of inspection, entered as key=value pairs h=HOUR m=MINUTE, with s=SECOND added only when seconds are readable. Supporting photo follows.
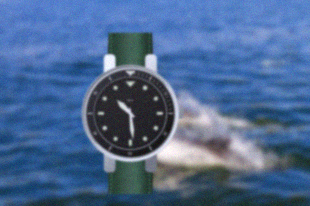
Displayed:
h=10 m=29
